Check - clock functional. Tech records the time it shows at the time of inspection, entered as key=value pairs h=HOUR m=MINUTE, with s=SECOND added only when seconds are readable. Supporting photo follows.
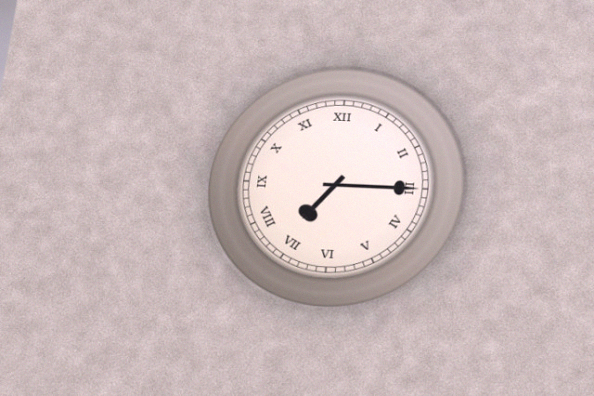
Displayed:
h=7 m=15
